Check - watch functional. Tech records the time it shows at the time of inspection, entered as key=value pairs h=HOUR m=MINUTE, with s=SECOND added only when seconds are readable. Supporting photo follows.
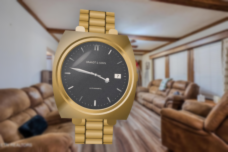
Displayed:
h=3 m=47
